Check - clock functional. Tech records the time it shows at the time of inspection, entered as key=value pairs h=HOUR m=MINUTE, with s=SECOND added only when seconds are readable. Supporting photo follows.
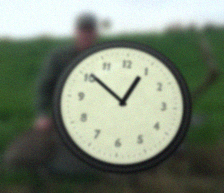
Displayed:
h=12 m=51
